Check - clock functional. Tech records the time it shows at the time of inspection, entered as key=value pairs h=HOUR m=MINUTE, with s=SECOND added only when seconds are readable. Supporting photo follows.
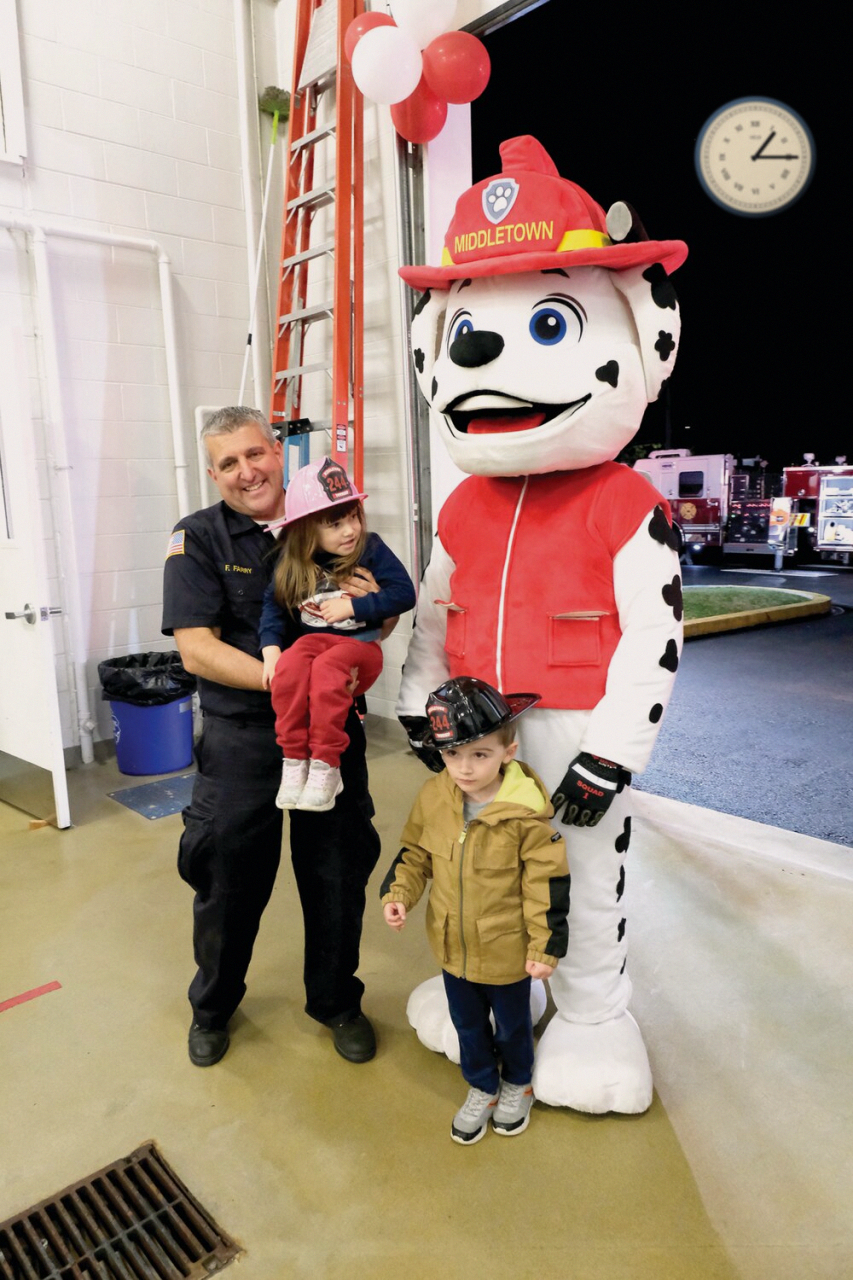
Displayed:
h=1 m=15
